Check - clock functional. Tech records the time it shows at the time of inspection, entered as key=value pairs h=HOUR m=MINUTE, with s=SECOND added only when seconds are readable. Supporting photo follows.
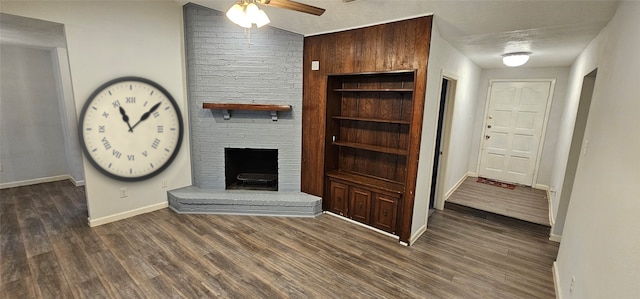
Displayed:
h=11 m=8
